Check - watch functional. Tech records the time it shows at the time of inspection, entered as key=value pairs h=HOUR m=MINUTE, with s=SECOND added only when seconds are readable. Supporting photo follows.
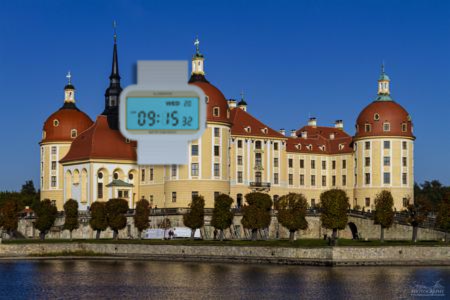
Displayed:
h=9 m=15
